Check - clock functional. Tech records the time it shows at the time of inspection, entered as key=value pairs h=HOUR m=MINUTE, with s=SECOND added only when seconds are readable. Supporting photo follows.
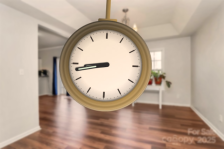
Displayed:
h=8 m=43
